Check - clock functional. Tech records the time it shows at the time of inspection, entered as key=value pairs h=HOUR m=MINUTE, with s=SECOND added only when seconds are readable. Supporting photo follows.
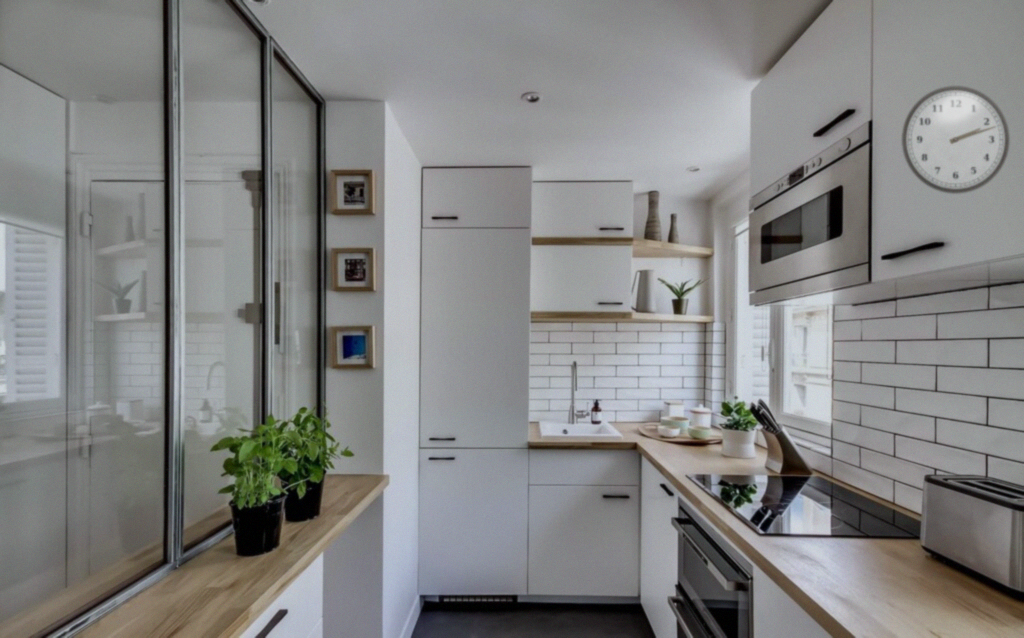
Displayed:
h=2 m=12
